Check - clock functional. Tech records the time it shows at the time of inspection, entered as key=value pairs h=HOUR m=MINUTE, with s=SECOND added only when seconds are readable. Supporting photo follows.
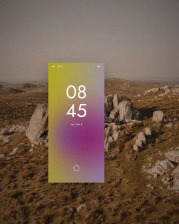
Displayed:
h=8 m=45
